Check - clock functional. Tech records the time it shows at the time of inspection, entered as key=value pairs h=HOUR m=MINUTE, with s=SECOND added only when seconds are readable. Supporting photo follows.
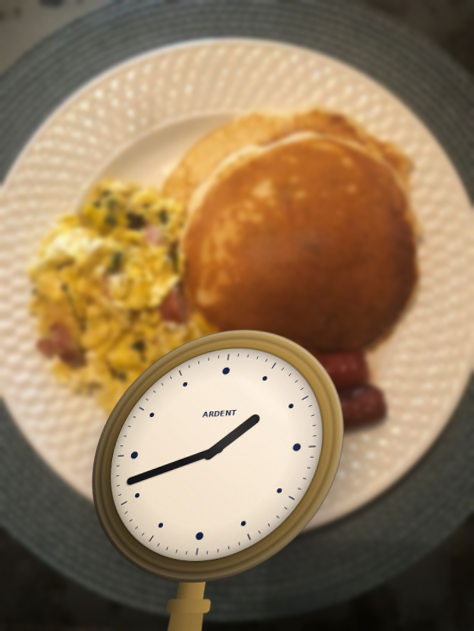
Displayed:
h=1 m=42
